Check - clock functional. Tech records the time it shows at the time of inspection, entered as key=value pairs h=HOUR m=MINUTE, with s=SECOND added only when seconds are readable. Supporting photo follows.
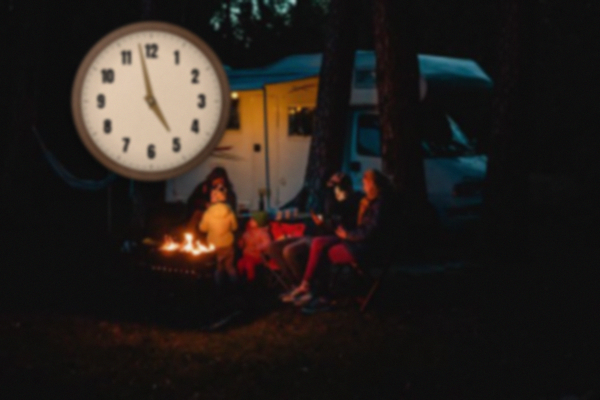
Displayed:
h=4 m=58
